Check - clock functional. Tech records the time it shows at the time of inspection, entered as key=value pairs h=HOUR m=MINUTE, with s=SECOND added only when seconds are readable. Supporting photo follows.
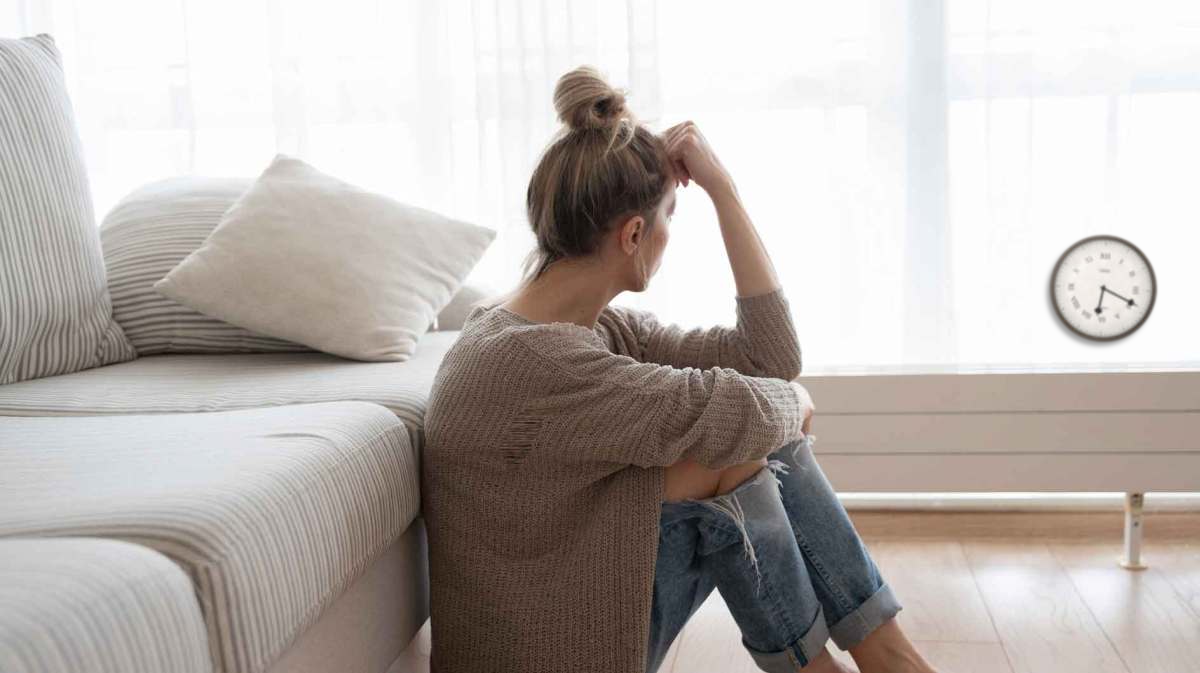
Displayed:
h=6 m=19
